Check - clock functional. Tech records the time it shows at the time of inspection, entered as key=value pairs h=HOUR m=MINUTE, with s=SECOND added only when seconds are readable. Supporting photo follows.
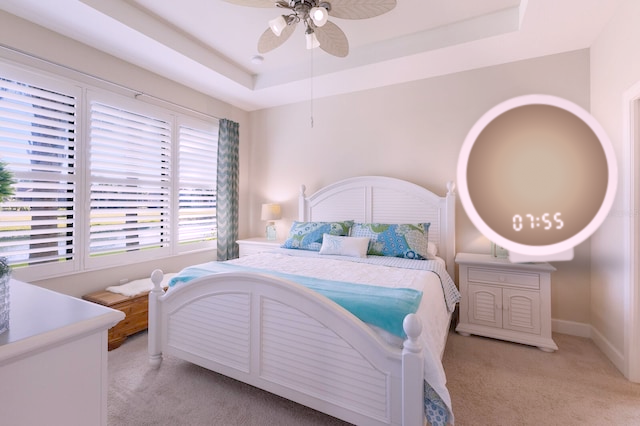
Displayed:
h=7 m=55
